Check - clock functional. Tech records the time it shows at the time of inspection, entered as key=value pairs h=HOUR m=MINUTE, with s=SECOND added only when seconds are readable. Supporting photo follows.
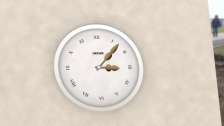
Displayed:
h=3 m=7
